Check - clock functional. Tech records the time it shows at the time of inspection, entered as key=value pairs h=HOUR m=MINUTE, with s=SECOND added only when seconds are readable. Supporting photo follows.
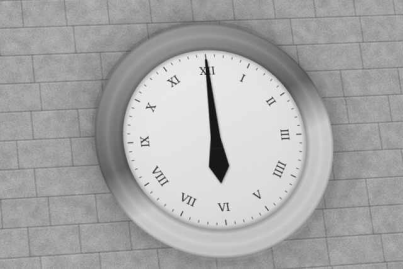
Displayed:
h=6 m=0
